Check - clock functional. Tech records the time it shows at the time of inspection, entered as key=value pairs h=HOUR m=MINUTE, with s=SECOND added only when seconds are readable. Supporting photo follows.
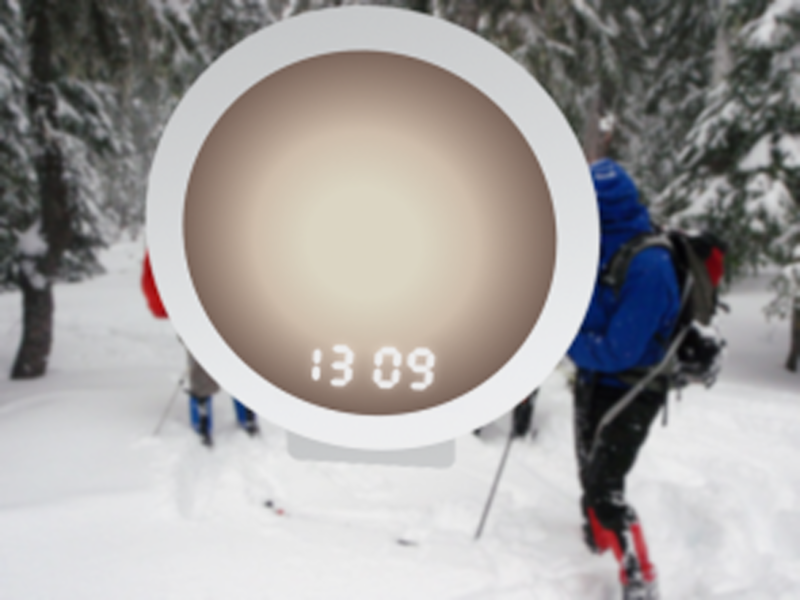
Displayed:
h=13 m=9
